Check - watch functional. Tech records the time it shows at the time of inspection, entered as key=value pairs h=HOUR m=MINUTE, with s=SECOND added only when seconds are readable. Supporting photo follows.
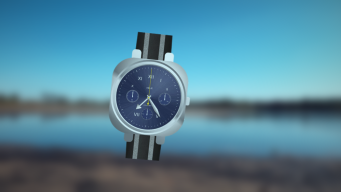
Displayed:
h=7 m=24
